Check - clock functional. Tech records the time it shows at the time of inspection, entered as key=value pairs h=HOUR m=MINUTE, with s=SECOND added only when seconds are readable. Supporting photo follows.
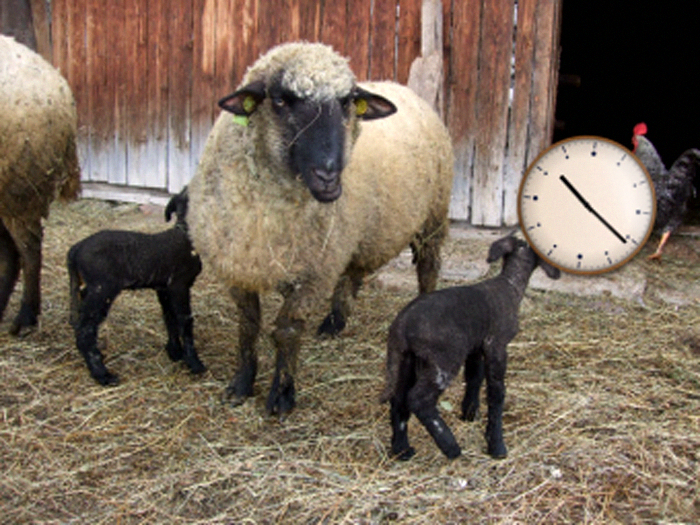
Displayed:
h=10 m=21
